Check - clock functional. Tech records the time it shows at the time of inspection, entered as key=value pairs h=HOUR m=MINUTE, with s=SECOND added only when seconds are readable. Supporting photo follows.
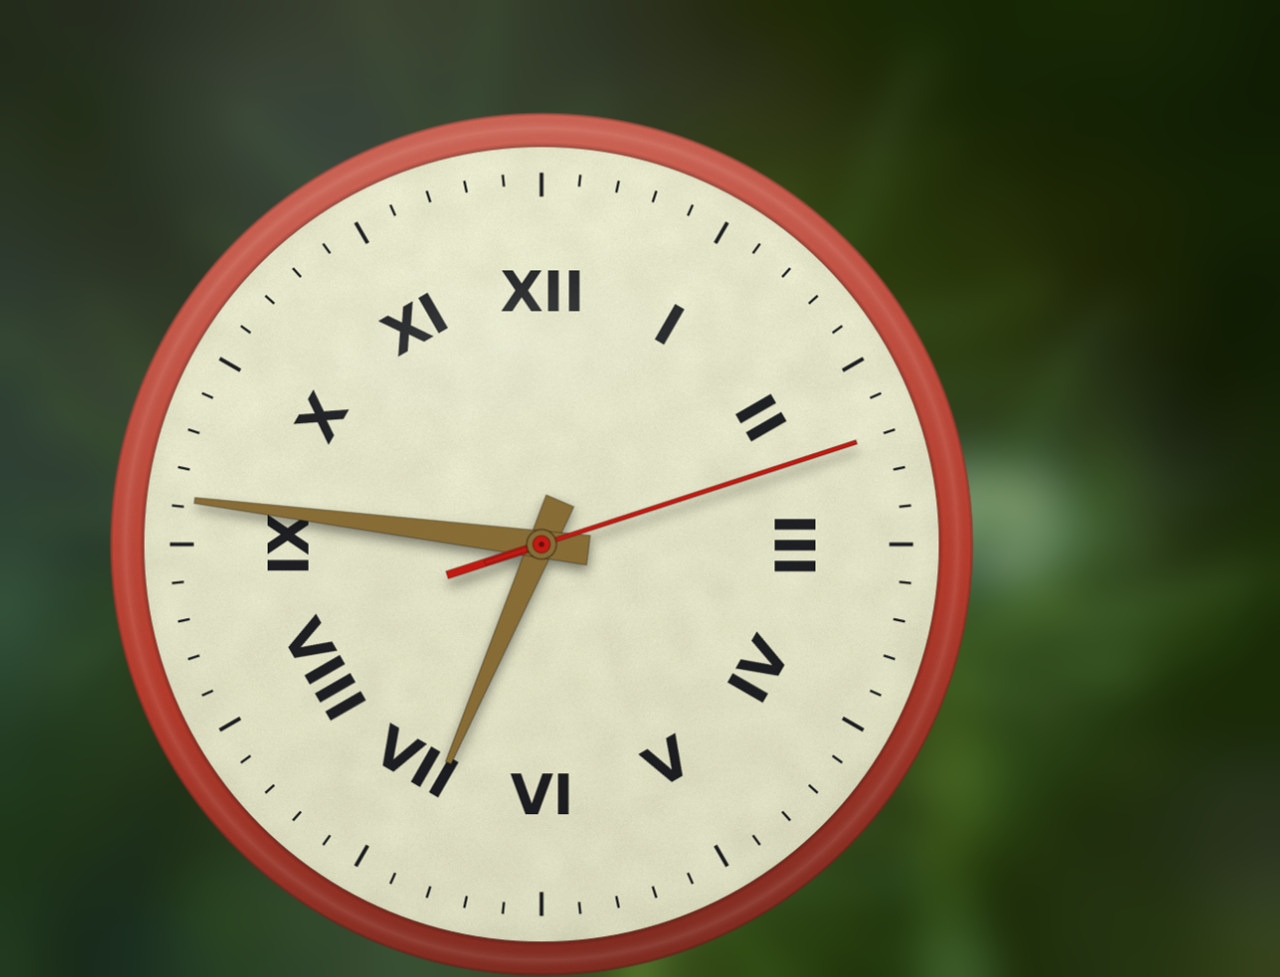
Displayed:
h=6 m=46 s=12
